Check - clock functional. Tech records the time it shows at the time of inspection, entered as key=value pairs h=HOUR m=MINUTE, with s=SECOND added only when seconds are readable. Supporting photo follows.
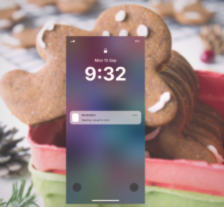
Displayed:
h=9 m=32
